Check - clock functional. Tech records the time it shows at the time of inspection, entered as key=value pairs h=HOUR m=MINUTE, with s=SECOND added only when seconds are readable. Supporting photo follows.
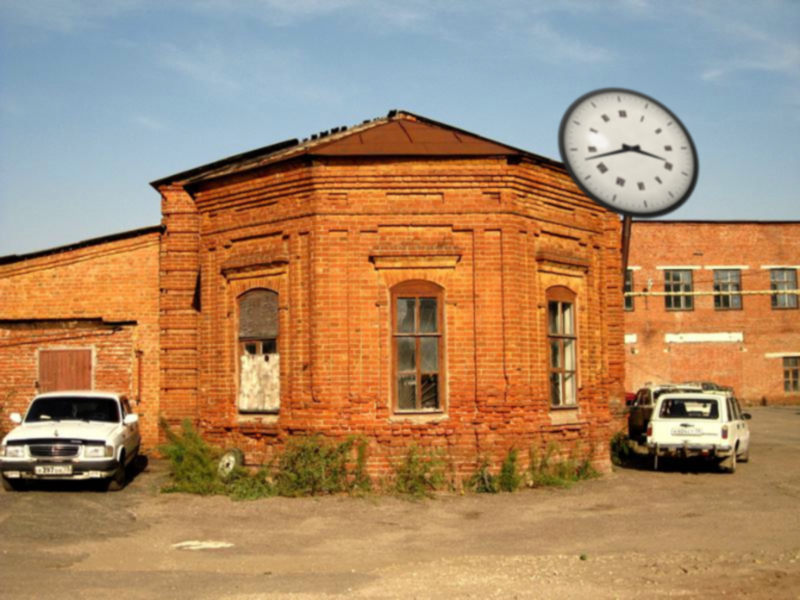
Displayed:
h=3 m=43
